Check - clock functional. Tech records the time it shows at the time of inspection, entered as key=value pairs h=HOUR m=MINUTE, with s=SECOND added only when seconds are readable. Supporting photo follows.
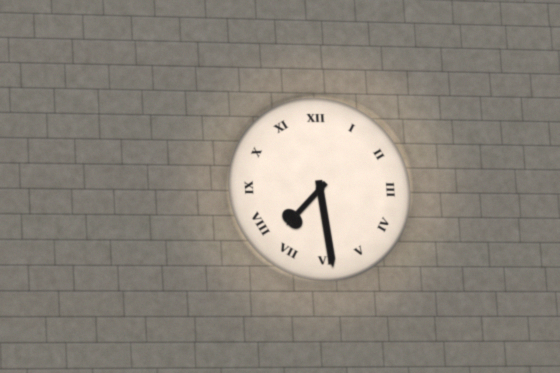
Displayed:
h=7 m=29
